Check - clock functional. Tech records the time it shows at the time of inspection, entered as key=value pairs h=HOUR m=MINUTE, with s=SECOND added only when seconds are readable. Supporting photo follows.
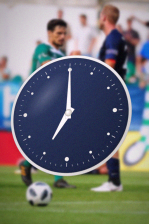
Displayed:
h=7 m=0
